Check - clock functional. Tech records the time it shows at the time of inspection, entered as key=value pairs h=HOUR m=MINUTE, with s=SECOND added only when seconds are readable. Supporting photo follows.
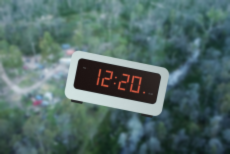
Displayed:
h=12 m=20
